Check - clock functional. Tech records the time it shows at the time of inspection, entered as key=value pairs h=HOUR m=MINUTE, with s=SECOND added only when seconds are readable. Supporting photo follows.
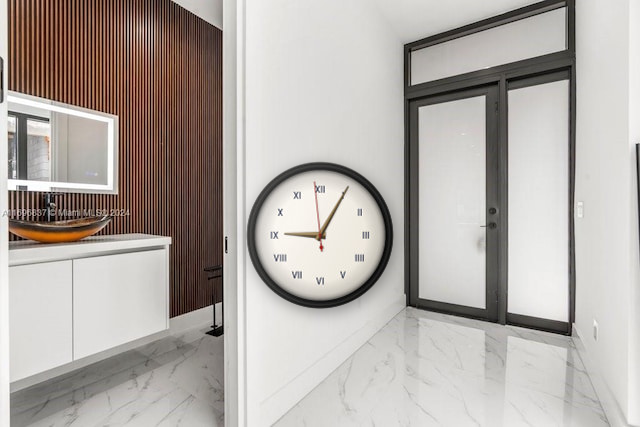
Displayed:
h=9 m=4 s=59
